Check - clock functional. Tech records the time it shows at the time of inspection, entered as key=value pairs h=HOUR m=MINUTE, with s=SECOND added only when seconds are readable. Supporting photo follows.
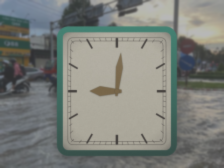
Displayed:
h=9 m=1
